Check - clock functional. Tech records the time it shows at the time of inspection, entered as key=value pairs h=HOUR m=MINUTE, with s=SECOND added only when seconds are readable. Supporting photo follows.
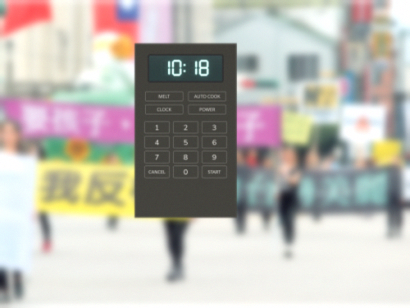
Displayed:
h=10 m=18
